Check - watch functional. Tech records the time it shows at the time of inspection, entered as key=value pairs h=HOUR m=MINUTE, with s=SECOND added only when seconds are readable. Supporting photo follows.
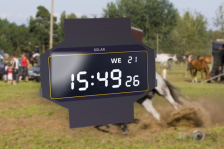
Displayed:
h=15 m=49 s=26
